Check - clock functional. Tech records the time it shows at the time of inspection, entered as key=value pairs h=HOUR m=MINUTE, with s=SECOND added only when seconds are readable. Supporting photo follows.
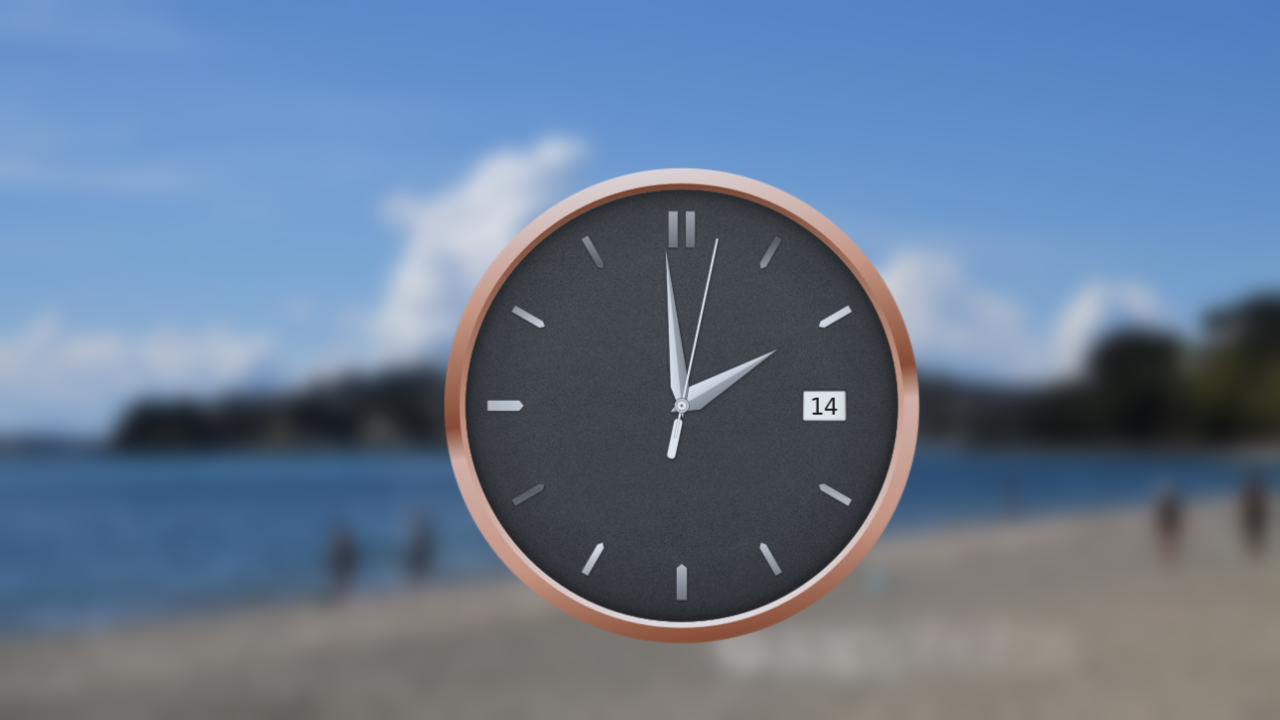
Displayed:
h=1 m=59 s=2
